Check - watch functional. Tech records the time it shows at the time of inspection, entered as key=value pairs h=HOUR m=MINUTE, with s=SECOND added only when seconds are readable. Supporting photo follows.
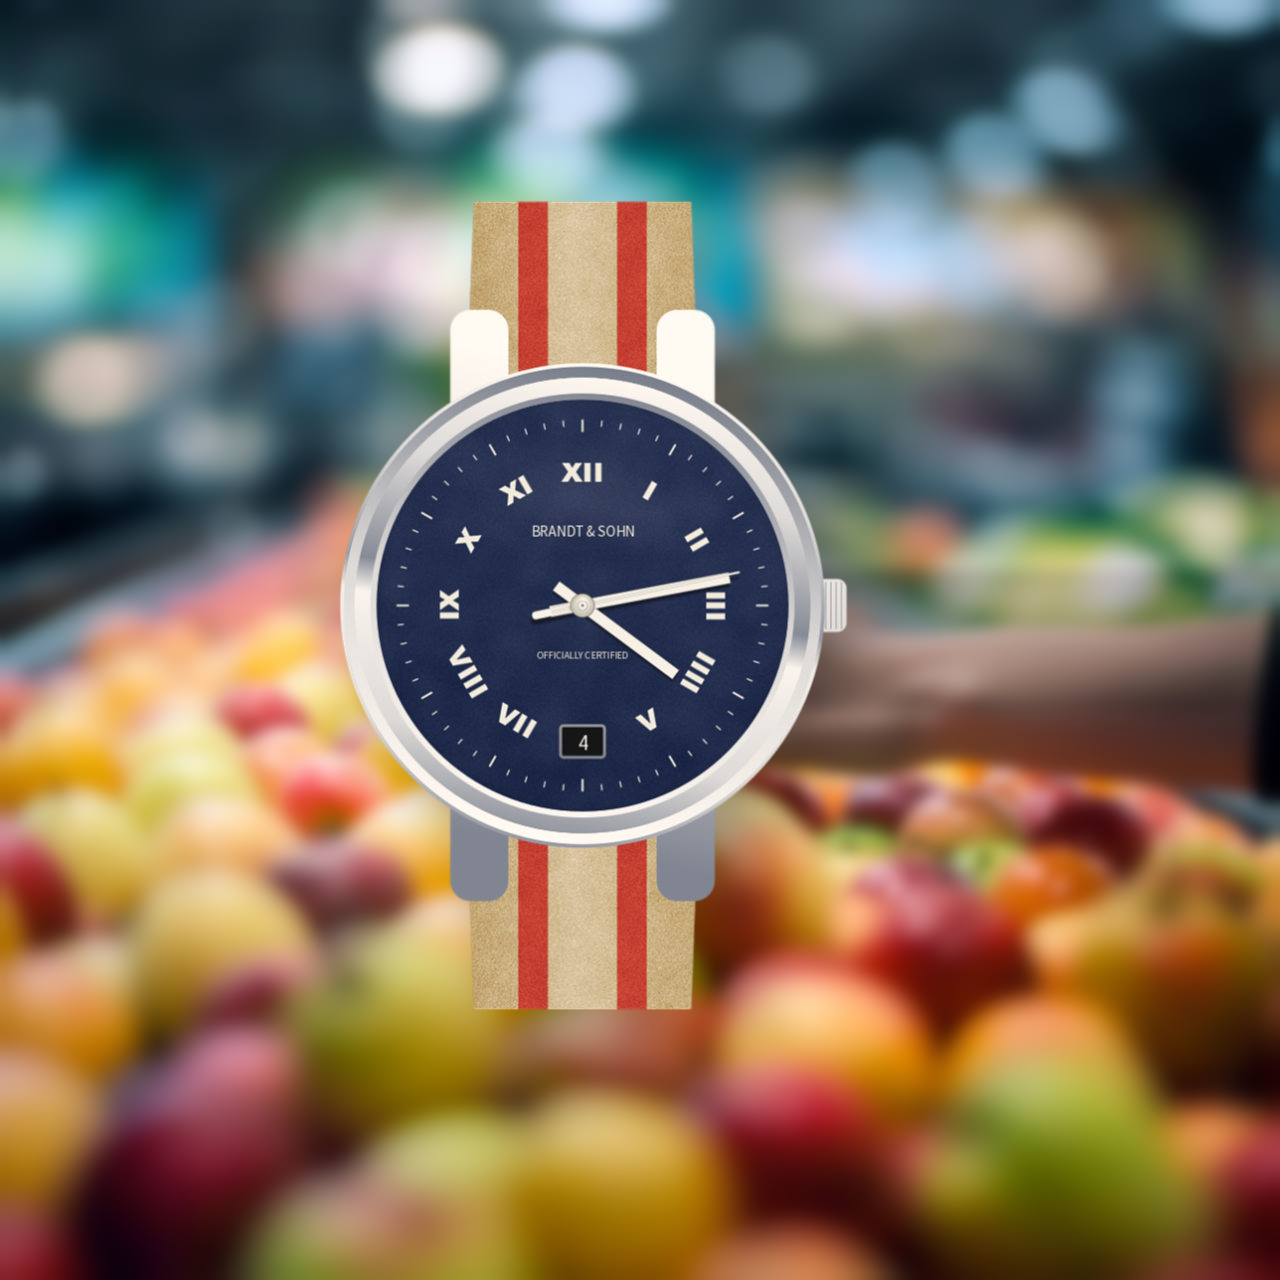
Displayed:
h=4 m=13 s=13
